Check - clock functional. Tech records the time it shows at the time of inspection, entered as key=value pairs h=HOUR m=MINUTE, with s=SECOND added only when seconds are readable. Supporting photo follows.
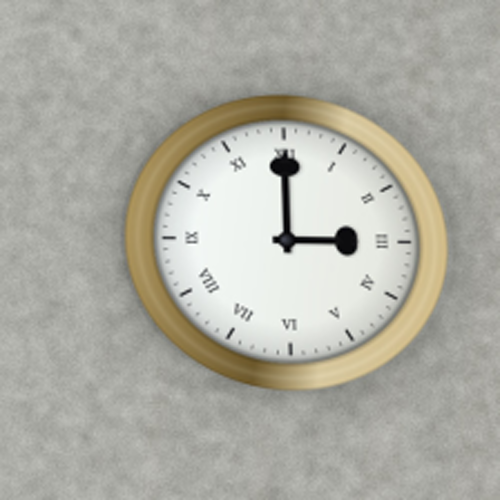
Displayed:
h=3 m=0
